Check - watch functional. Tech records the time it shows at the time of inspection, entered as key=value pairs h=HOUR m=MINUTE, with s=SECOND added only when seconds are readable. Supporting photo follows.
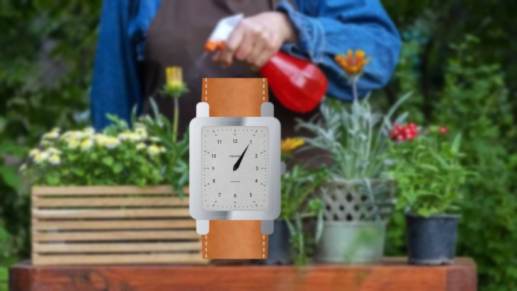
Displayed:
h=1 m=5
